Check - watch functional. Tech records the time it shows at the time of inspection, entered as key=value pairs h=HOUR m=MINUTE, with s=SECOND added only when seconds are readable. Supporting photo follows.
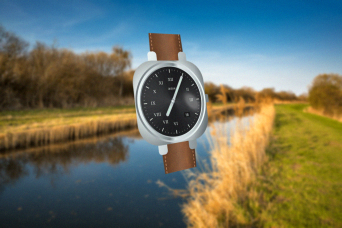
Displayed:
h=7 m=5
